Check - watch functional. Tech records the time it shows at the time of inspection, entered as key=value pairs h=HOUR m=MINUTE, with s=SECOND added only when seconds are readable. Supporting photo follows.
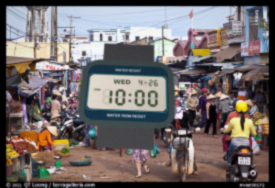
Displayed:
h=10 m=0
